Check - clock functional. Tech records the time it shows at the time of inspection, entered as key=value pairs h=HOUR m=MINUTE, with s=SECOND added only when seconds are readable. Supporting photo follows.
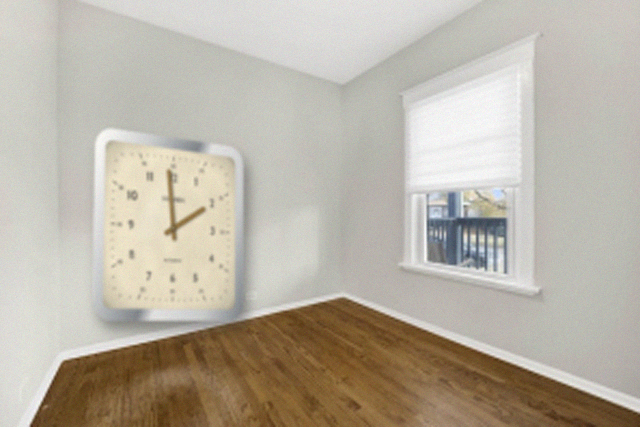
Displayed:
h=1 m=59
